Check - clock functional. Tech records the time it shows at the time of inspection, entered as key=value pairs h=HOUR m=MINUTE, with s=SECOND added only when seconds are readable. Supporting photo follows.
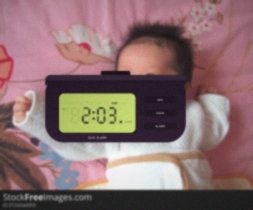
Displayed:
h=2 m=3
